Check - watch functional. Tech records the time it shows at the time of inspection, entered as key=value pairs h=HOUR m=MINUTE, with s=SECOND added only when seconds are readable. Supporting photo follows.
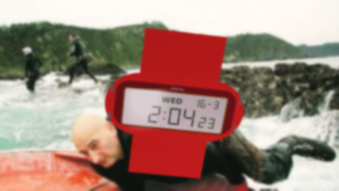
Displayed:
h=2 m=4 s=23
